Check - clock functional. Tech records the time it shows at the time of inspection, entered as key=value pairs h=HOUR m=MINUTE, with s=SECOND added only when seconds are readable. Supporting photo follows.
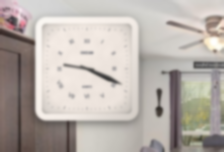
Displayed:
h=9 m=19
